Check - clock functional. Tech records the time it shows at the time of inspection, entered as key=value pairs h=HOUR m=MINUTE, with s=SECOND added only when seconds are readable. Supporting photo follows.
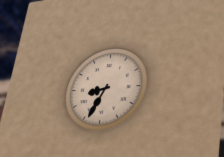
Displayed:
h=8 m=34
